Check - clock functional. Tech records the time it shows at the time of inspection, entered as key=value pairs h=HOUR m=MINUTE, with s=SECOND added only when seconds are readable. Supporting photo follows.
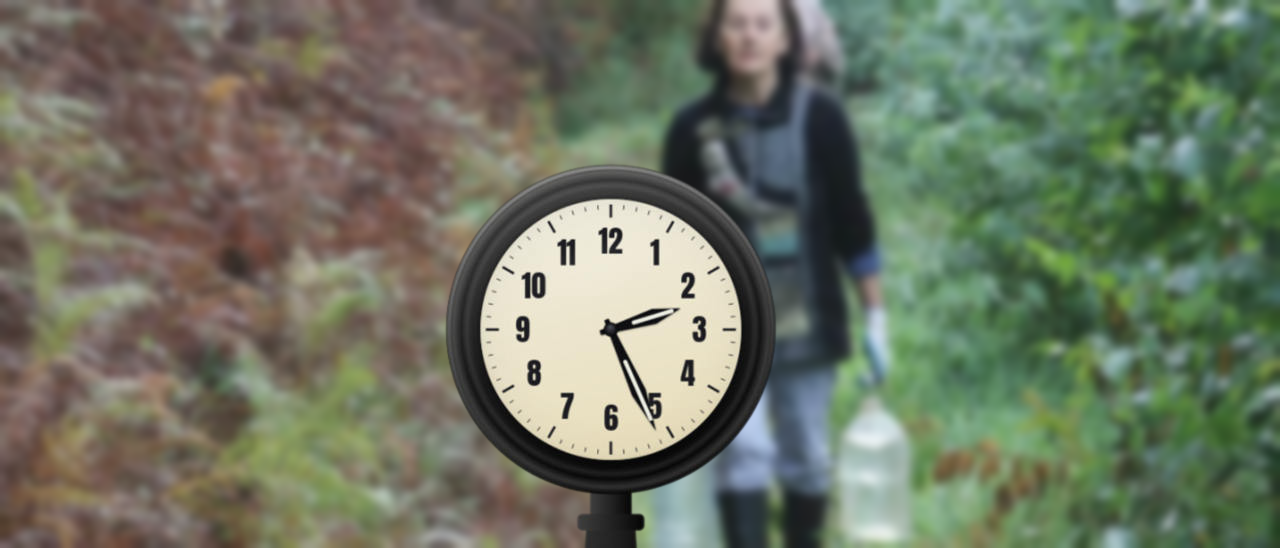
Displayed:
h=2 m=26
